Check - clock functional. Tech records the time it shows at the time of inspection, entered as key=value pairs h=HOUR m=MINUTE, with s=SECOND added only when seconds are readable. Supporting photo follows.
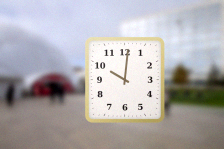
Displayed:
h=10 m=1
